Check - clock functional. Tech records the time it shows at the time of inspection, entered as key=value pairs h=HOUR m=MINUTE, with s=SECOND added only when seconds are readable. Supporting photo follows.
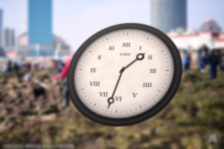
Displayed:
h=1 m=32
